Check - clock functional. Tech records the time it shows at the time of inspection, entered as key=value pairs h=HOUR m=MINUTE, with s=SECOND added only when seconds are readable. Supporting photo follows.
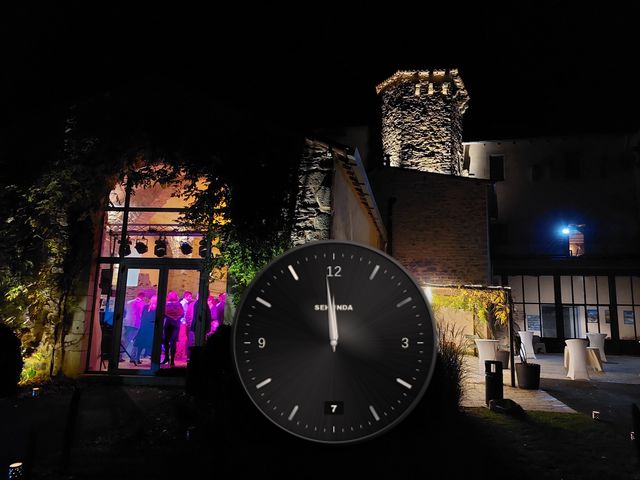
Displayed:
h=11 m=59
